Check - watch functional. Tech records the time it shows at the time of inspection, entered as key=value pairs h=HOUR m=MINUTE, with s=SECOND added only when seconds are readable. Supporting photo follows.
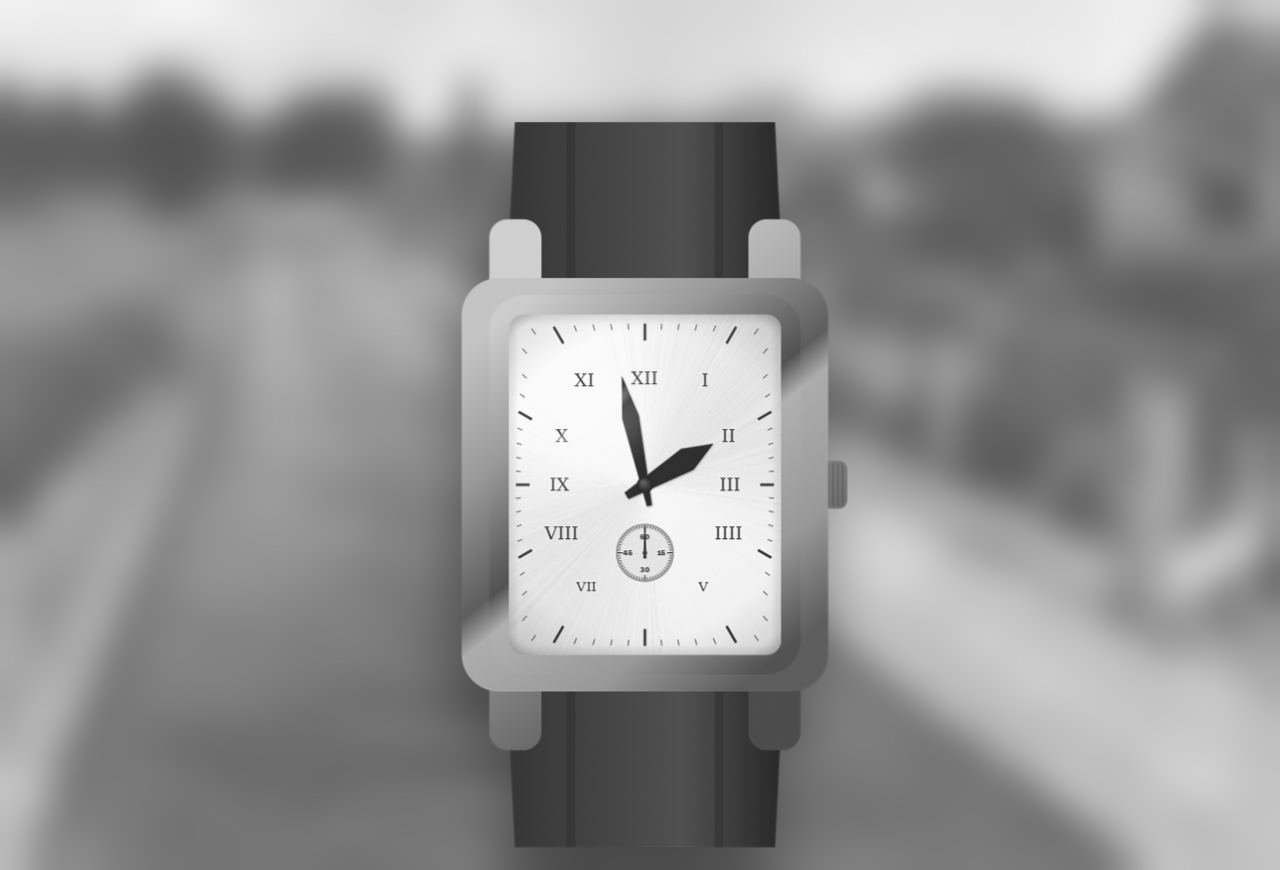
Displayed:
h=1 m=58
